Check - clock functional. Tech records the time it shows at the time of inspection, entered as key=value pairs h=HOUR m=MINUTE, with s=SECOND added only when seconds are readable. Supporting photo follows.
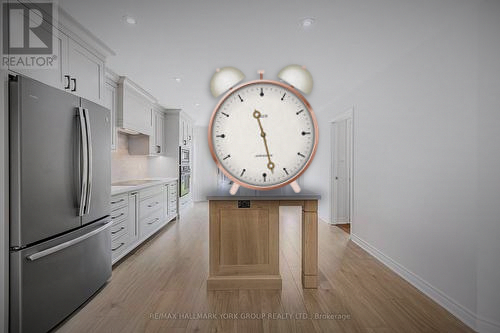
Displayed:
h=11 m=28
